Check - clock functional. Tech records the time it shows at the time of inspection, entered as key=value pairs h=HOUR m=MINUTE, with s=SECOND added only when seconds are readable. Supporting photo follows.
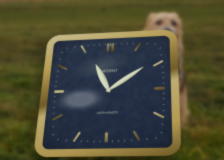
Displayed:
h=11 m=9
